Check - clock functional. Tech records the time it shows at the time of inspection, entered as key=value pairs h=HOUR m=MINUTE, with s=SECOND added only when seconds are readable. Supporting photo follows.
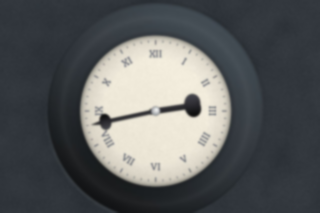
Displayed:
h=2 m=43
